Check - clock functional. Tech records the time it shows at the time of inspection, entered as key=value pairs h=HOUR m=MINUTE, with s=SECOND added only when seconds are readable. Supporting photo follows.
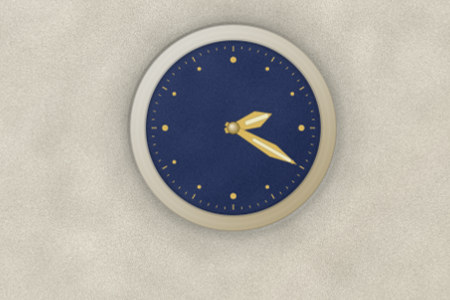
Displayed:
h=2 m=20
